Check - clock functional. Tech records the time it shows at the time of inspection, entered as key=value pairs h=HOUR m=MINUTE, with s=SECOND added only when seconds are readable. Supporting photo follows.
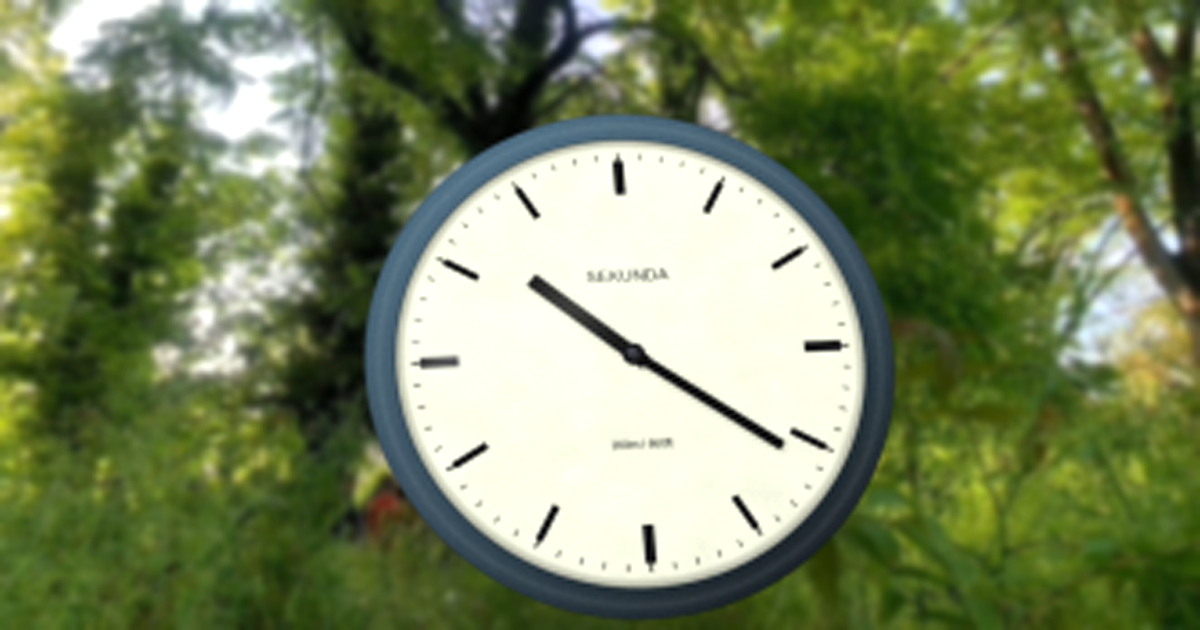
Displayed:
h=10 m=21
